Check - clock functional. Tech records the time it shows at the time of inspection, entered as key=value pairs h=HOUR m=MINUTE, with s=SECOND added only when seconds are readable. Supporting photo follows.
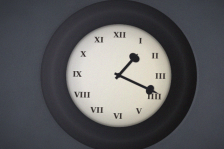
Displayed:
h=1 m=19
